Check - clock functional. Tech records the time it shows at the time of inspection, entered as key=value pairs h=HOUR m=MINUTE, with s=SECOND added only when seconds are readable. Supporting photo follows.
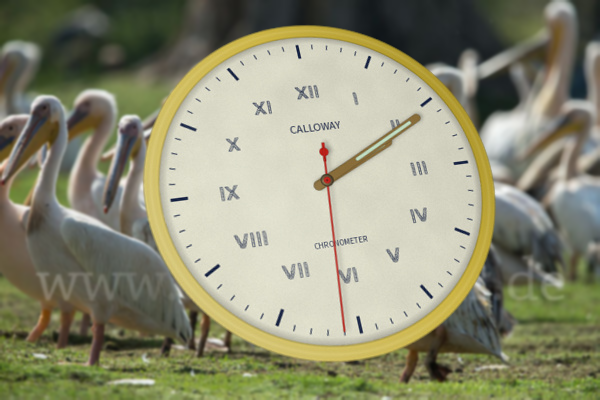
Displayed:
h=2 m=10 s=31
